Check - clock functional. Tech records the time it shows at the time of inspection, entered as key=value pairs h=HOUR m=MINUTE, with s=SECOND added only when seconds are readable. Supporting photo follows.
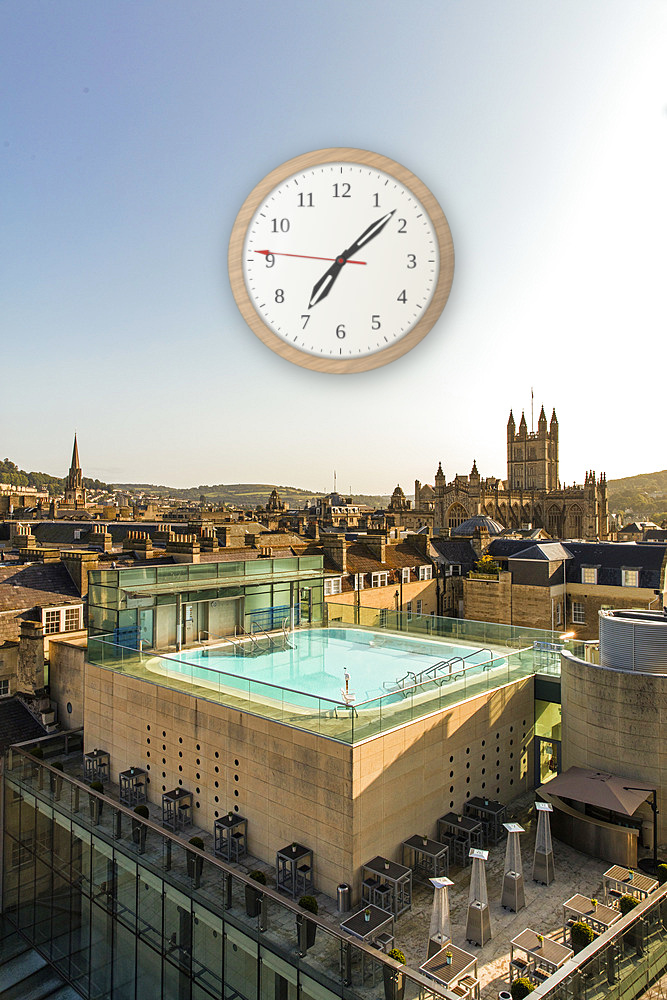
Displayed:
h=7 m=7 s=46
